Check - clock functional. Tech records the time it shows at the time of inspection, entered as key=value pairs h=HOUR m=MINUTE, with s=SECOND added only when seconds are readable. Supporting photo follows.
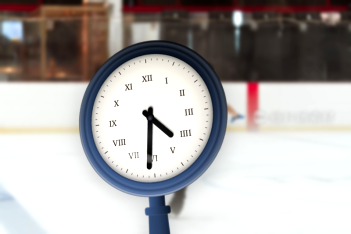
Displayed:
h=4 m=31
